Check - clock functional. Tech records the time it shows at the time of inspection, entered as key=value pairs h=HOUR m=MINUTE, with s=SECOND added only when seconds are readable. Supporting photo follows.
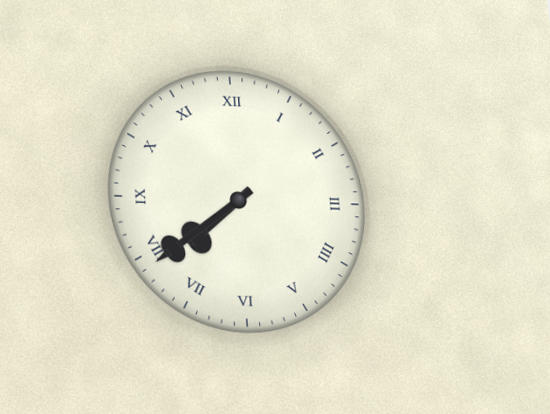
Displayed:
h=7 m=39
